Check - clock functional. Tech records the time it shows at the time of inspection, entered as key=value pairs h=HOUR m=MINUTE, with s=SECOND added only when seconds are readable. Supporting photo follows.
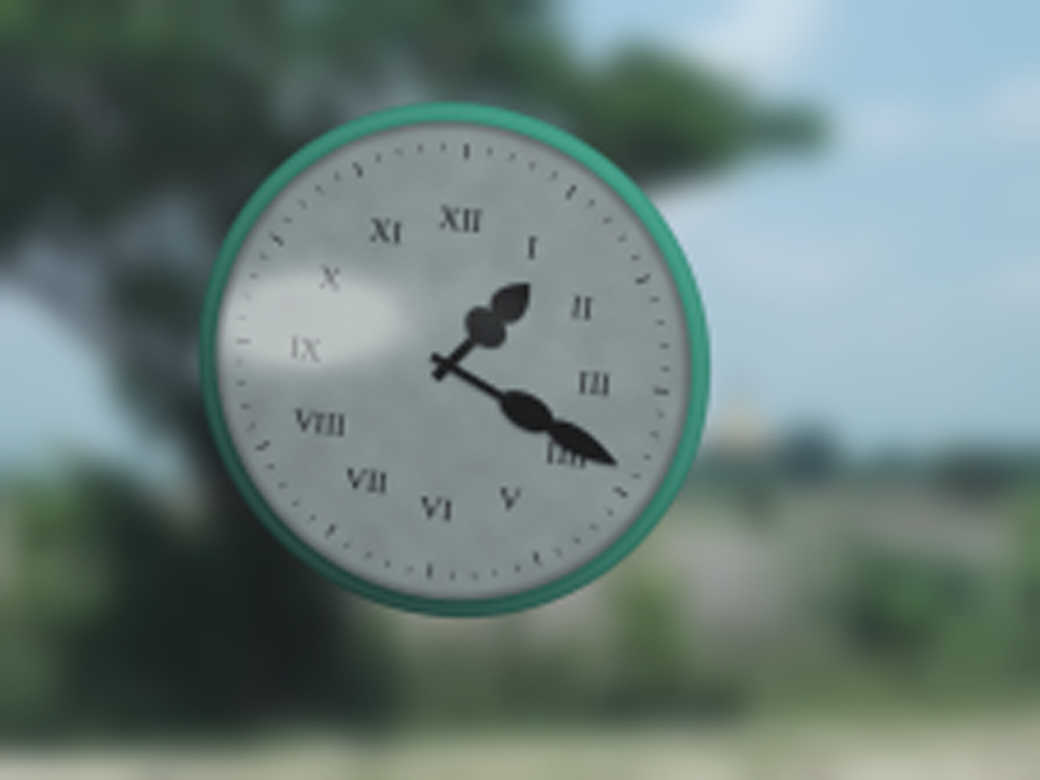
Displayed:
h=1 m=19
